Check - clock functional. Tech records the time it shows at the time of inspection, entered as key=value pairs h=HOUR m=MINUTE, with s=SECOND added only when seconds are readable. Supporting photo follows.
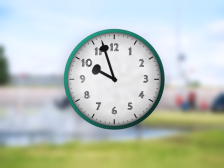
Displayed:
h=9 m=57
